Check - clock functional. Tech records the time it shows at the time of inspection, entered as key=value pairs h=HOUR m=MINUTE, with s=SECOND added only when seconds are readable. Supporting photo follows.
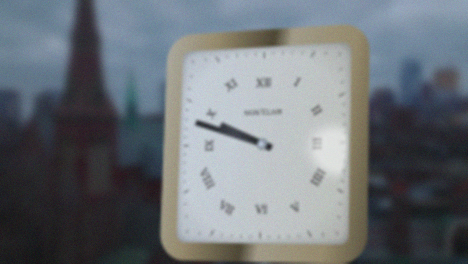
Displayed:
h=9 m=48
